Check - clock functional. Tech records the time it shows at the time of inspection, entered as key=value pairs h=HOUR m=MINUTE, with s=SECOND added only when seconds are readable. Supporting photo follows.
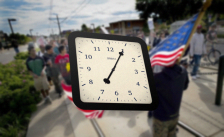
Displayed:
h=7 m=5
